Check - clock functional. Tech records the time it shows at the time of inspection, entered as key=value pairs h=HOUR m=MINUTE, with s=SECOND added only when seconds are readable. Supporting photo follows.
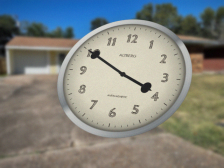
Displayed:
h=3 m=50
